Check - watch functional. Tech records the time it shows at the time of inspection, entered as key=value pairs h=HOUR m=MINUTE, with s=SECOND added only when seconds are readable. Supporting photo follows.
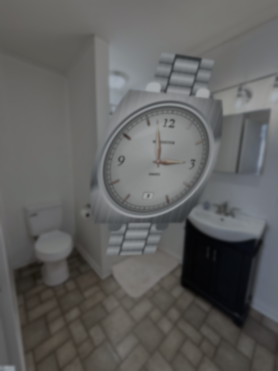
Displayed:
h=2 m=57
